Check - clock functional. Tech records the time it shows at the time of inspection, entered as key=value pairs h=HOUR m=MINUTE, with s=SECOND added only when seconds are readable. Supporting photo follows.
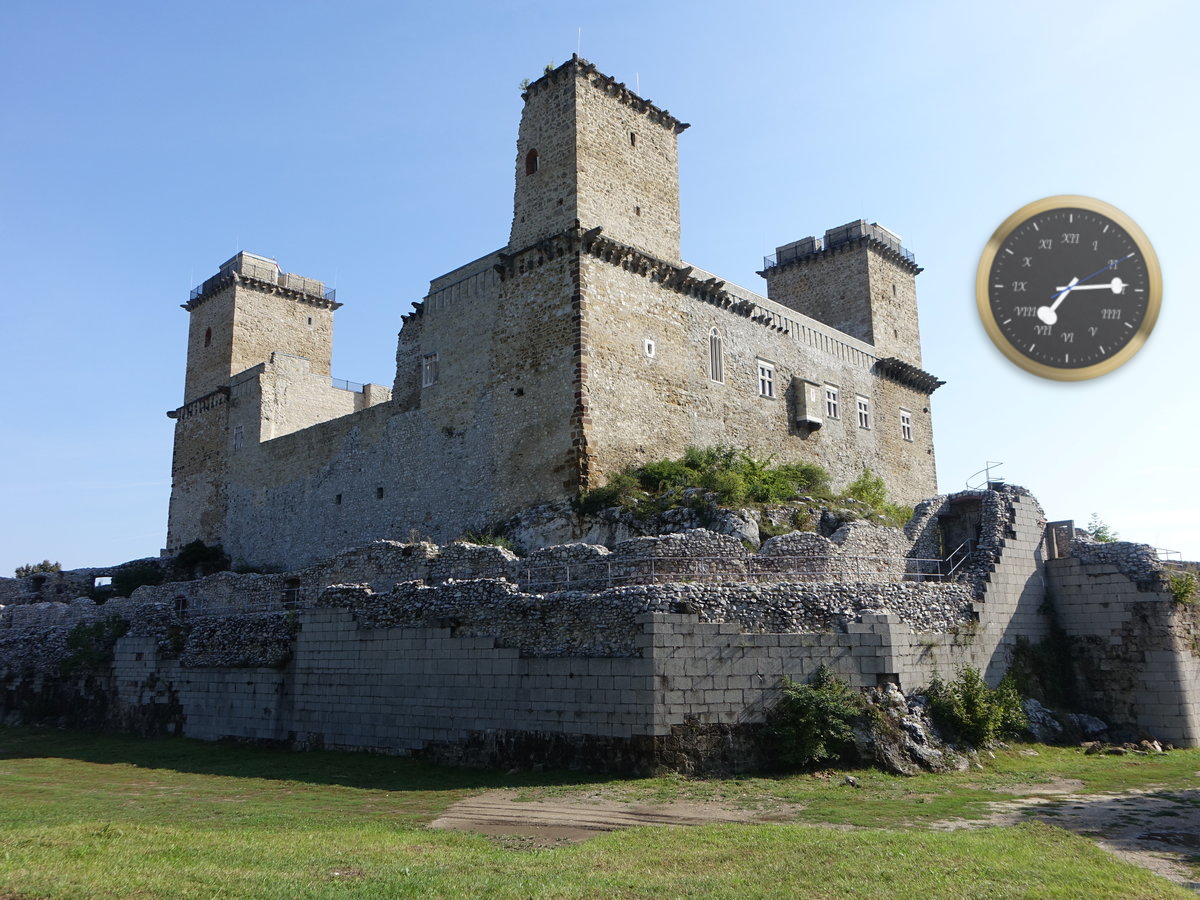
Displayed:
h=7 m=14 s=10
